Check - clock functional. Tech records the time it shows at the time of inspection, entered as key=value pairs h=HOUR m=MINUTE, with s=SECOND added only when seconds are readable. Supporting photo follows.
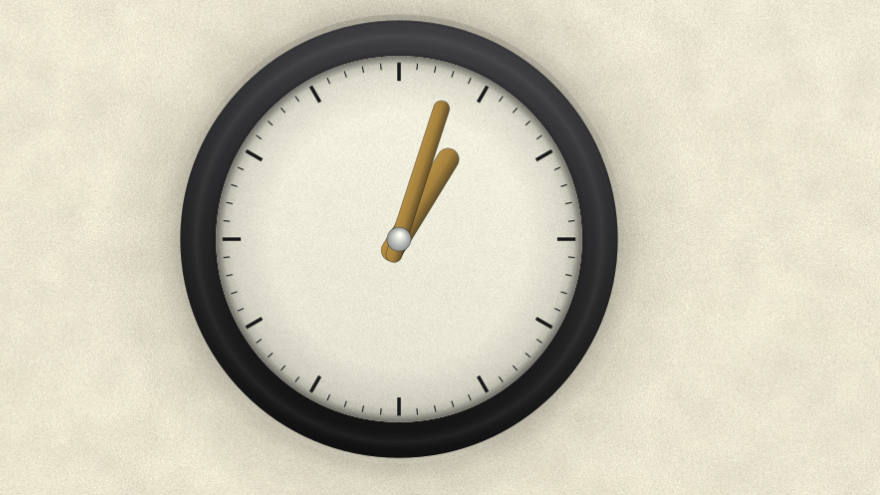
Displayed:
h=1 m=3
